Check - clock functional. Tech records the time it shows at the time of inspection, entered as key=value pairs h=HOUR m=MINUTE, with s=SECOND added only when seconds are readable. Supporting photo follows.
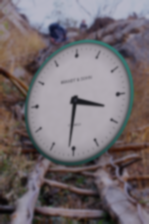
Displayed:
h=3 m=31
